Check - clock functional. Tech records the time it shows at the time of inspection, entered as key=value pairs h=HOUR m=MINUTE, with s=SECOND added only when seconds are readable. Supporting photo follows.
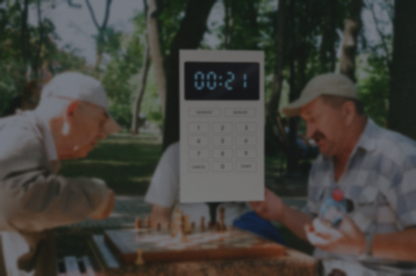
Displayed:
h=0 m=21
